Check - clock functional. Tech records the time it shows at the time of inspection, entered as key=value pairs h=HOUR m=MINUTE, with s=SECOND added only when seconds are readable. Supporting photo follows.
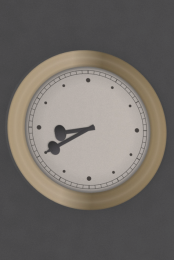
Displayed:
h=8 m=40
